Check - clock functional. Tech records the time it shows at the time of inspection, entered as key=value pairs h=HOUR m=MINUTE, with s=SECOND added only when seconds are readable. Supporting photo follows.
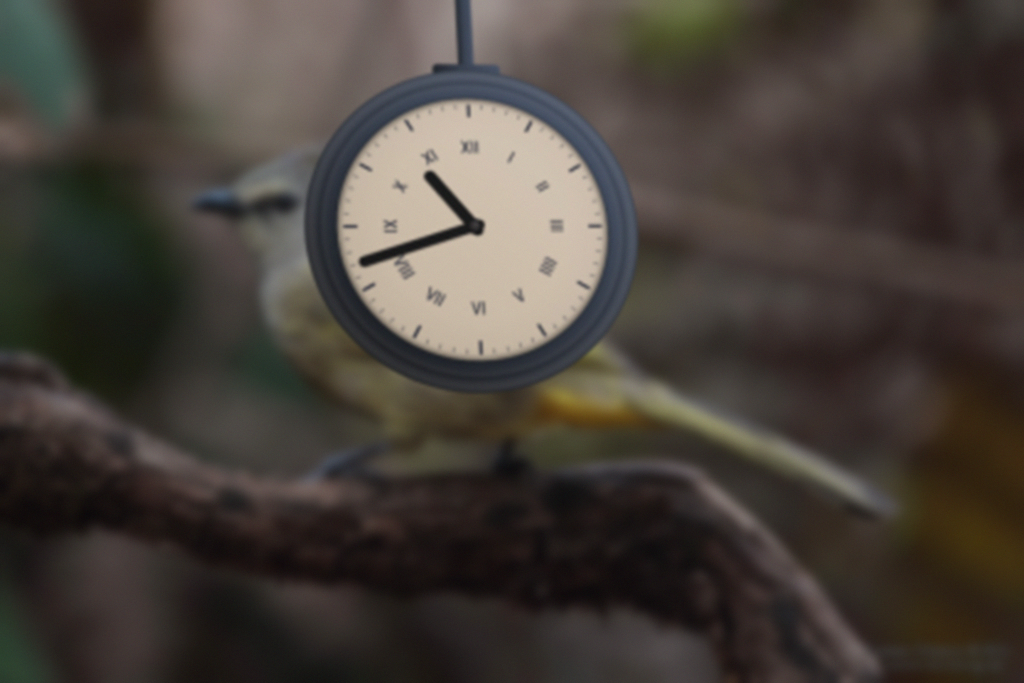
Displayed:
h=10 m=42
